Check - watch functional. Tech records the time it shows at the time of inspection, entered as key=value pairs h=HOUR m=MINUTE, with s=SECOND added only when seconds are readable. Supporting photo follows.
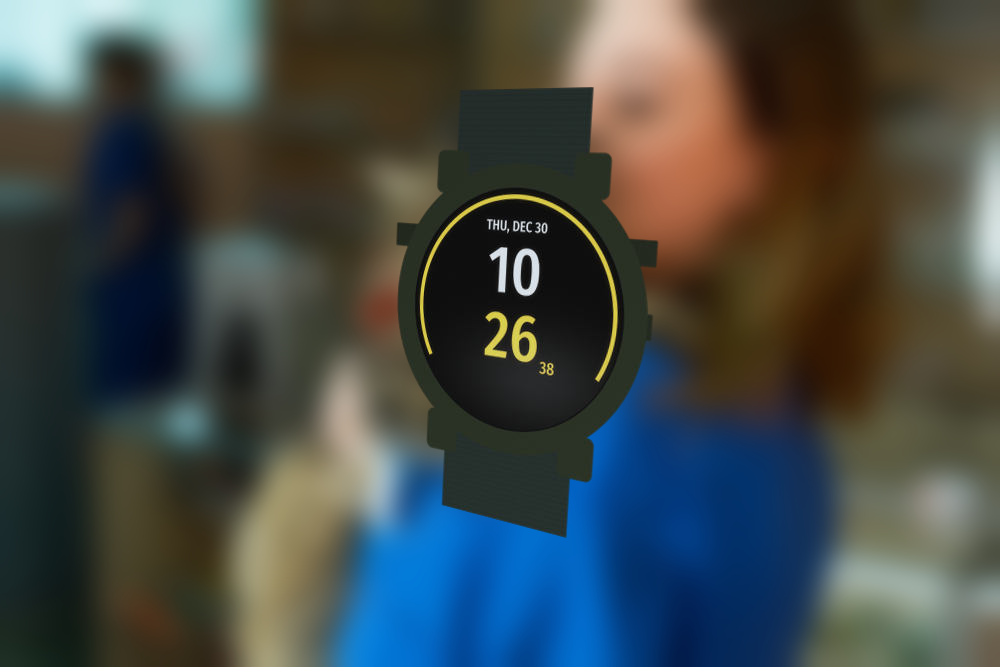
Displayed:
h=10 m=26 s=38
